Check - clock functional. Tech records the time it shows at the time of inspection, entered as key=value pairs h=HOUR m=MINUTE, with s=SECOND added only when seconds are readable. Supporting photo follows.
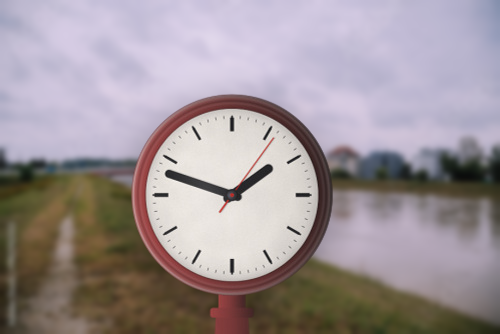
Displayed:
h=1 m=48 s=6
